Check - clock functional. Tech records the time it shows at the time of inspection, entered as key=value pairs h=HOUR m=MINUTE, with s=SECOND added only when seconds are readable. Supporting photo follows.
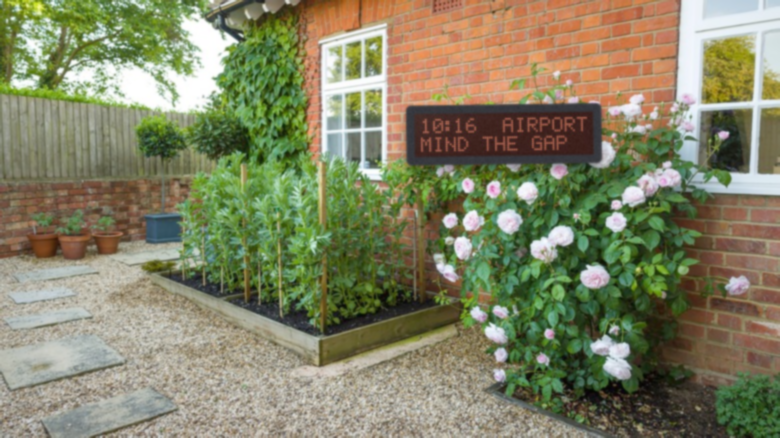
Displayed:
h=10 m=16
